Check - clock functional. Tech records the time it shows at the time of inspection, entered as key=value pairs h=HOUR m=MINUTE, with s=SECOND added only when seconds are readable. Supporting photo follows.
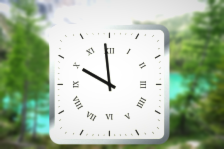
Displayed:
h=9 m=59
